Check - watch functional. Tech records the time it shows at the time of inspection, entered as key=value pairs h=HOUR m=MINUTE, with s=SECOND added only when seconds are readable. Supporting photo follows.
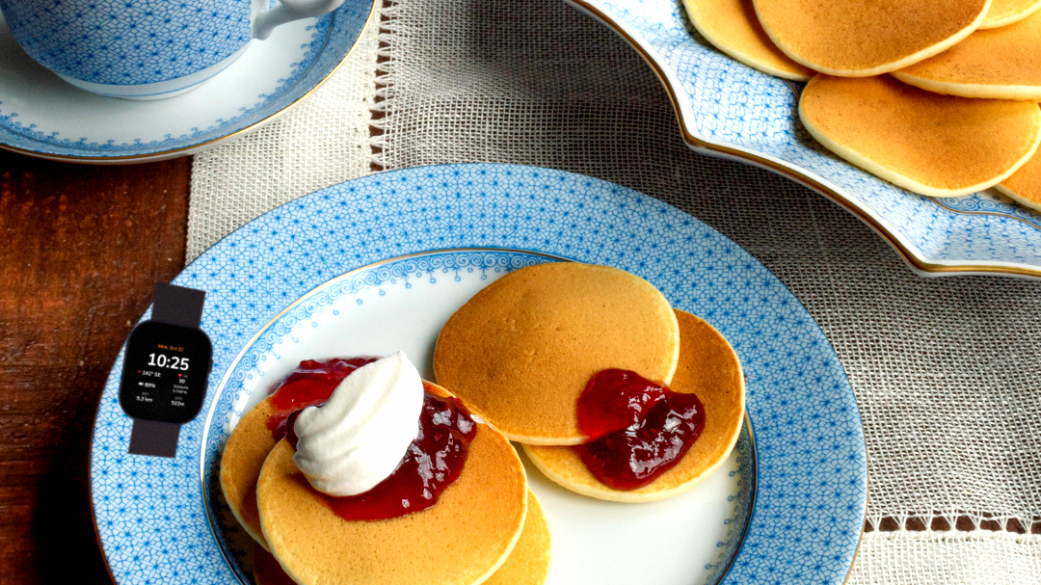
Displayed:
h=10 m=25
